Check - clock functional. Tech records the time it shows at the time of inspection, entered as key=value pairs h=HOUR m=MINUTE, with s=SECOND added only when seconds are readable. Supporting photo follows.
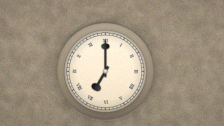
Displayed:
h=7 m=0
